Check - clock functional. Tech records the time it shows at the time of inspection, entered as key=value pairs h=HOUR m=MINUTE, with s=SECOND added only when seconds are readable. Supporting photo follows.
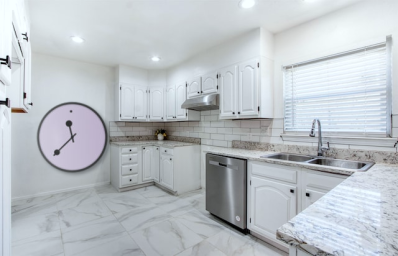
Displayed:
h=11 m=38
